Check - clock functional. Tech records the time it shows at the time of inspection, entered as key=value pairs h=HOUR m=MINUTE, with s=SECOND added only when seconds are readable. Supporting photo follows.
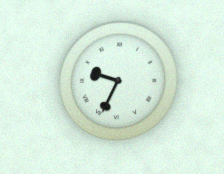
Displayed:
h=9 m=34
